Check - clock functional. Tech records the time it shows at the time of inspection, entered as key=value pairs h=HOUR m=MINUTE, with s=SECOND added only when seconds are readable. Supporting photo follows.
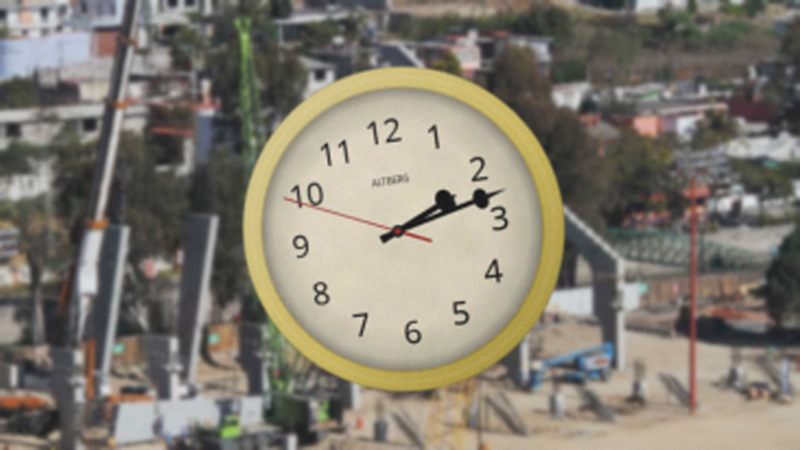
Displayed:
h=2 m=12 s=49
